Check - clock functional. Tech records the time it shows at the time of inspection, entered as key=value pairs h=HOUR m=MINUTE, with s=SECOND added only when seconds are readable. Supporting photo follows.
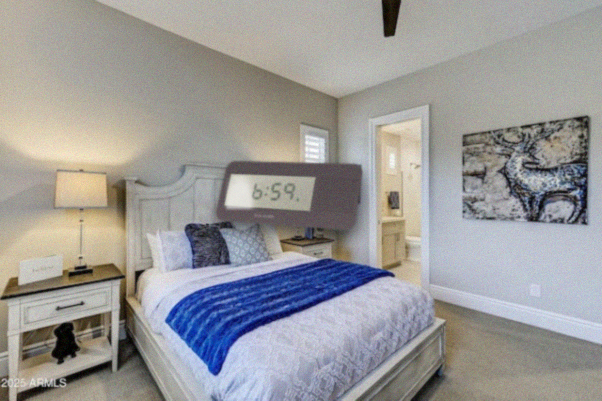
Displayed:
h=6 m=59
